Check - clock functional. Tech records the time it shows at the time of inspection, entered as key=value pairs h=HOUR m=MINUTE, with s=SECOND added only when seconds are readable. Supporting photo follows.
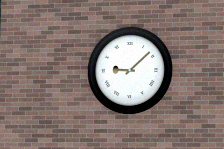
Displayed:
h=9 m=8
